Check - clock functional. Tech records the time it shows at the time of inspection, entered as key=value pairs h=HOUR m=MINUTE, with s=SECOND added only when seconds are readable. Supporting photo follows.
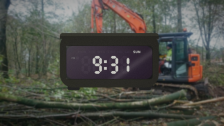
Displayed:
h=9 m=31
